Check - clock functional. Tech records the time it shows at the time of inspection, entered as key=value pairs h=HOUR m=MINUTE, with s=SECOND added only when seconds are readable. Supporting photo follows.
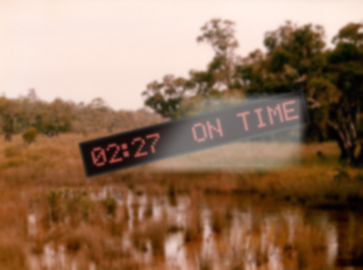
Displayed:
h=2 m=27
